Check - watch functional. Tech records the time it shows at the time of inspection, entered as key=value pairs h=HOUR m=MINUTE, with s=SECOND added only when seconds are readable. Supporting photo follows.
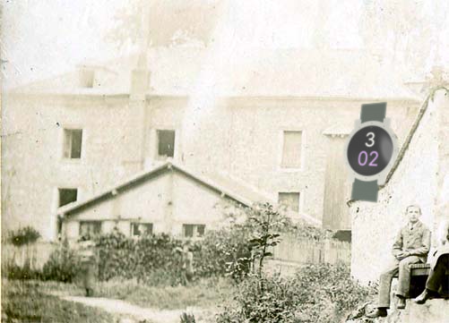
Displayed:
h=3 m=2
